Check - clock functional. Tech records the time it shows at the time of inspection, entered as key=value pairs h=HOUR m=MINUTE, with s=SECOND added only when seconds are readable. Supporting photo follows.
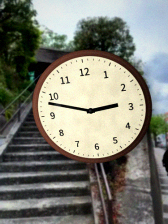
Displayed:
h=2 m=48
